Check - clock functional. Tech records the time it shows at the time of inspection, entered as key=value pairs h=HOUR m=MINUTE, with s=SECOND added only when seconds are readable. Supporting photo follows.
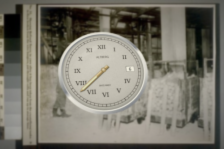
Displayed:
h=7 m=38
